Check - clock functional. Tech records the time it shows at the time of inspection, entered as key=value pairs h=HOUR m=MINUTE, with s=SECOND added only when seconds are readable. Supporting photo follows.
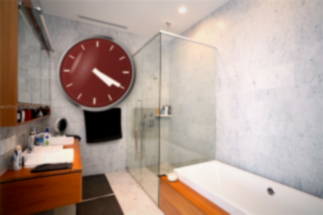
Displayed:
h=4 m=20
